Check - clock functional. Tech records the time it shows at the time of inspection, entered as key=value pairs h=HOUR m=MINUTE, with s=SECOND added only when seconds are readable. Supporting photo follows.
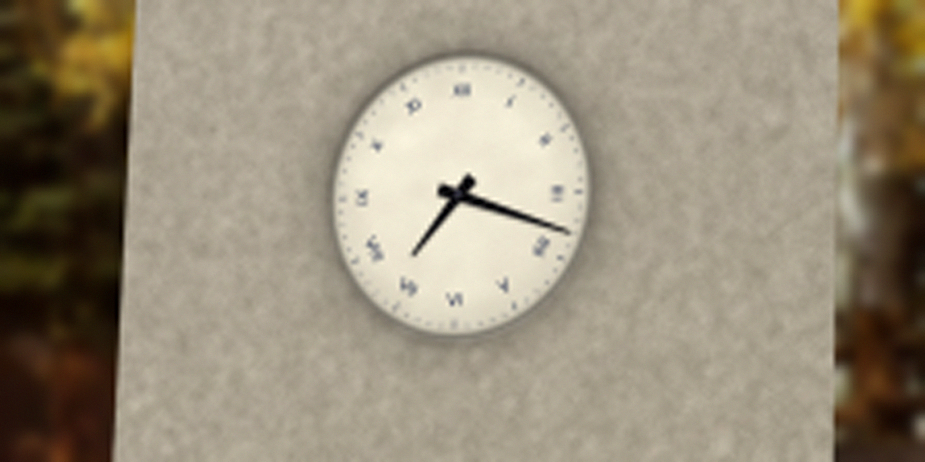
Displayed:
h=7 m=18
